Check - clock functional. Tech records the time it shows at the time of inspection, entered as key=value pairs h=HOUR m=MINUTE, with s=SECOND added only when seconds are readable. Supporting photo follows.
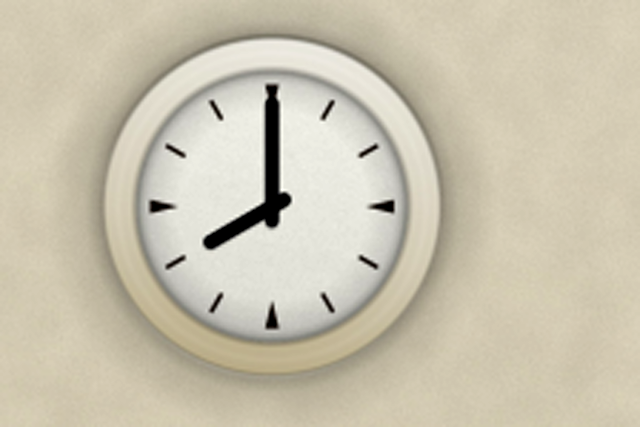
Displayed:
h=8 m=0
